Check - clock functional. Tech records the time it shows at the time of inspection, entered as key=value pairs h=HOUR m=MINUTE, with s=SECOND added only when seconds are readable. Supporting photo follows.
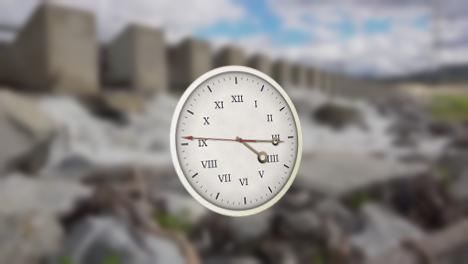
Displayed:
h=4 m=15 s=46
